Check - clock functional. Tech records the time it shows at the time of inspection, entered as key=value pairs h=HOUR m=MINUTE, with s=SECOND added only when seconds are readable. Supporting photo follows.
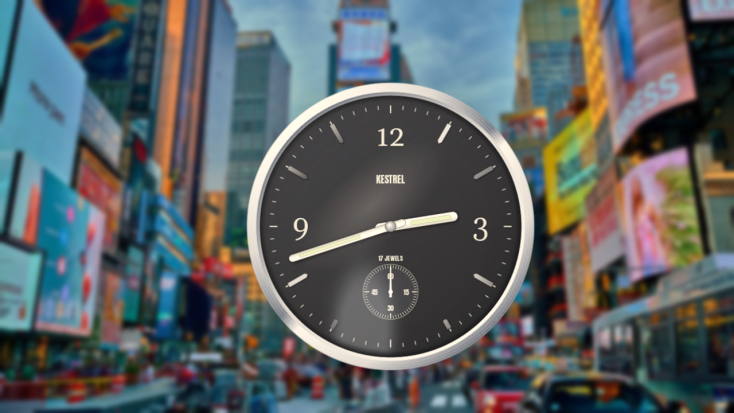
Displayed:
h=2 m=42
